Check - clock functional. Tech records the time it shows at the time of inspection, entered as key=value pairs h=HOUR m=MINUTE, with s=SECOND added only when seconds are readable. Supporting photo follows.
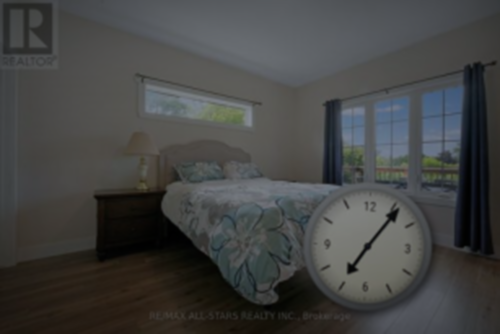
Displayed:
h=7 m=6
